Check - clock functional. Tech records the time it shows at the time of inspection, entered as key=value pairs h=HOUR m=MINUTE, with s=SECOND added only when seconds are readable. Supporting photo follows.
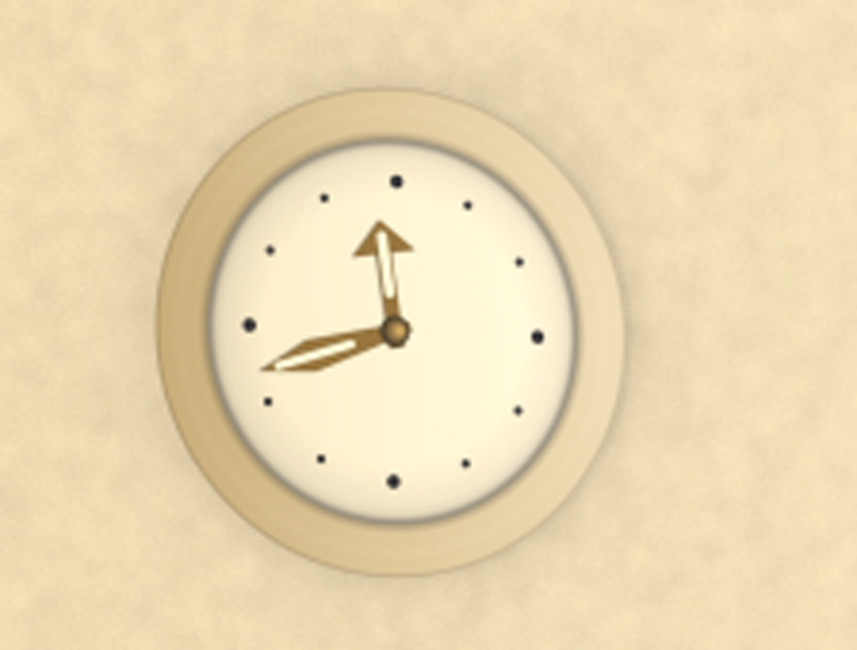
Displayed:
h=11 m=42
